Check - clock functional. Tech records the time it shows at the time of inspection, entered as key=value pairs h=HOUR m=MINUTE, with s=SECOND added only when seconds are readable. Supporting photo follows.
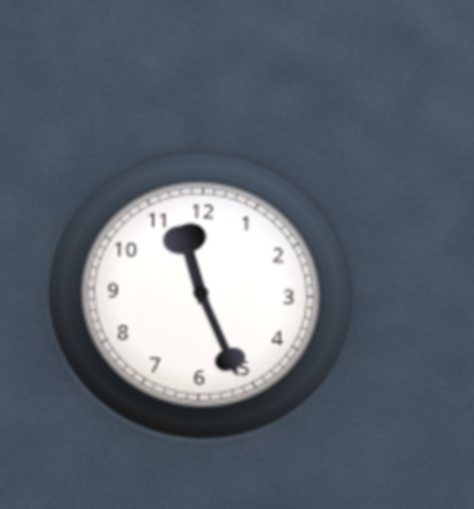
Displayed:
h=11 m=26
